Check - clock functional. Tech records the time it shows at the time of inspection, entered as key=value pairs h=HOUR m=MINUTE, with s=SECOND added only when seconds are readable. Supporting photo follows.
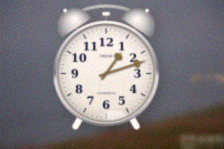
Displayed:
h=1 m=12
